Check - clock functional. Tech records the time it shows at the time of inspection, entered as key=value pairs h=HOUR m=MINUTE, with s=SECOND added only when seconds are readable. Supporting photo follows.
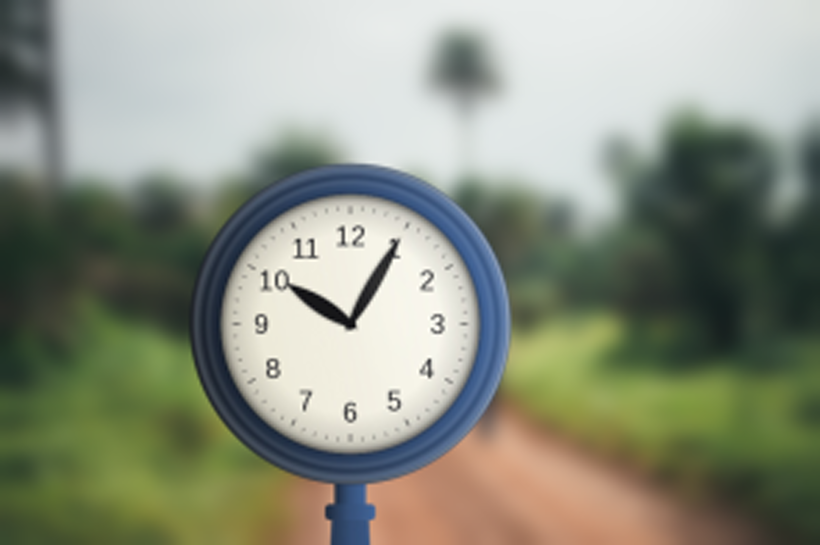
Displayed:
h=10 m=5
